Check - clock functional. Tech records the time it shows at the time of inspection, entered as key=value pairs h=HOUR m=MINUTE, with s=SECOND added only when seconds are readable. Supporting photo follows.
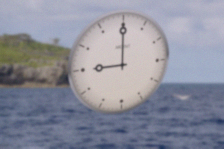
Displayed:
h=9 m=0
